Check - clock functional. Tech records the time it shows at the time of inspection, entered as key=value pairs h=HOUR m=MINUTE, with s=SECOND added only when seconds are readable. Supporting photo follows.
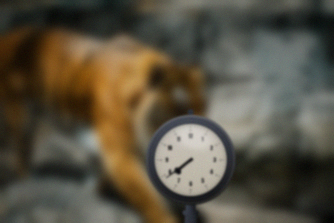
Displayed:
h=7 m=39
